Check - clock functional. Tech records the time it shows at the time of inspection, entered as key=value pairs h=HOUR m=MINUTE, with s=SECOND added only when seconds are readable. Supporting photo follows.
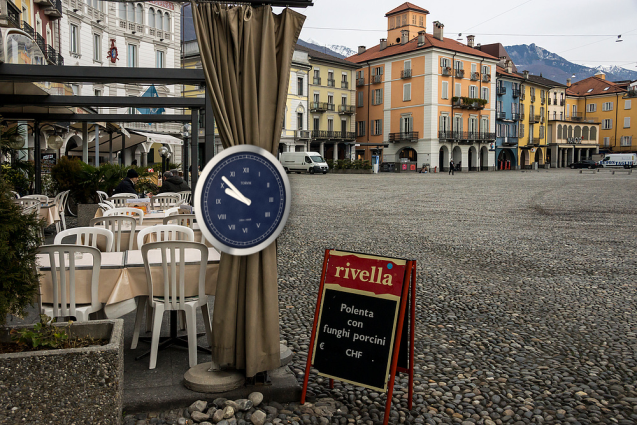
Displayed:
h=9 m=52
